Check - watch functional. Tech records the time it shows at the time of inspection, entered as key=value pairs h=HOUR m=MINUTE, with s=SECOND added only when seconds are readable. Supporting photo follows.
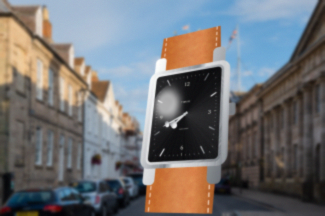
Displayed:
h=7 m=41
